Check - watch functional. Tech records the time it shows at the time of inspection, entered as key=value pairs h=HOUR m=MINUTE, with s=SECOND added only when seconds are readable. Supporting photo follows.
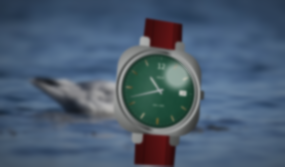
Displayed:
h=10 m=42
